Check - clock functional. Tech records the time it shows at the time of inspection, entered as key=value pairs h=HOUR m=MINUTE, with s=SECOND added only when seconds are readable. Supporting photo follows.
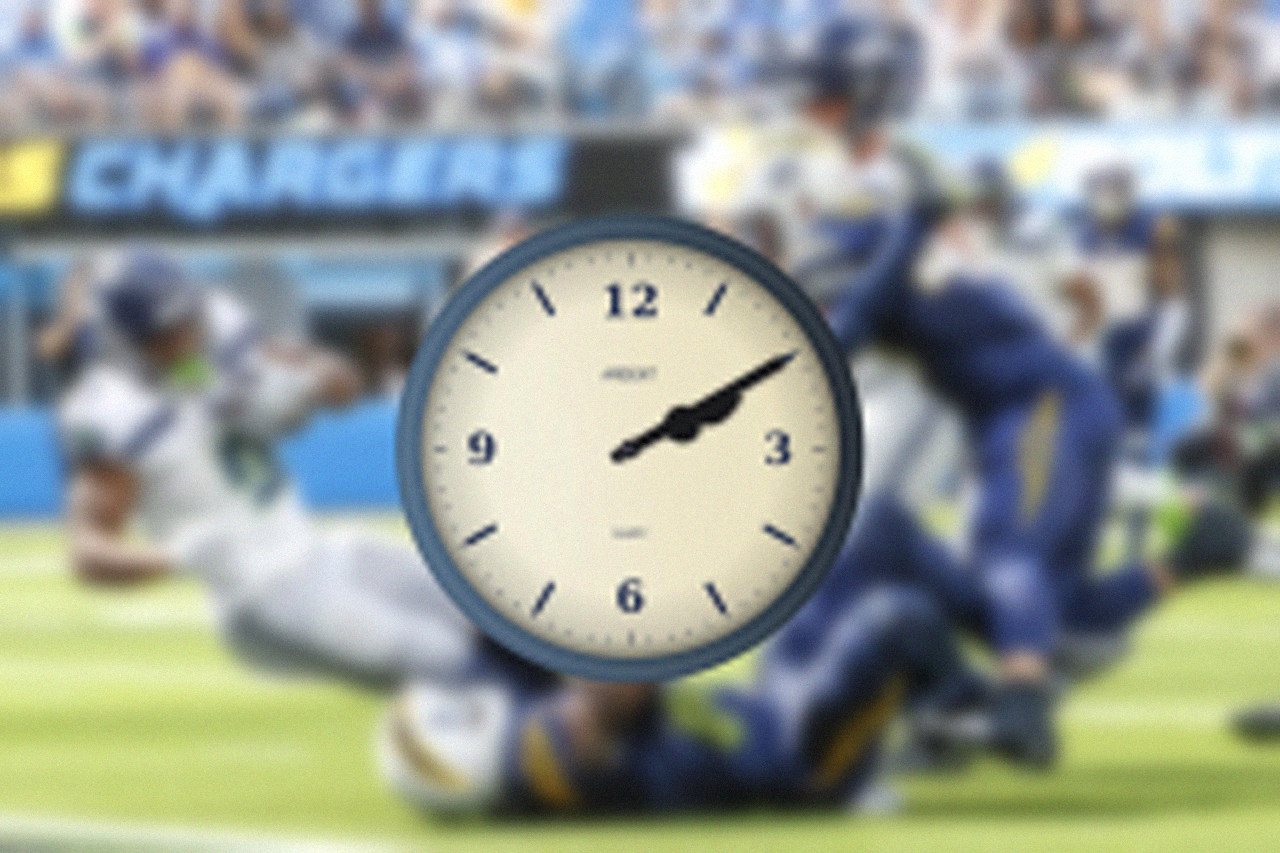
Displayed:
h=2 m=10
